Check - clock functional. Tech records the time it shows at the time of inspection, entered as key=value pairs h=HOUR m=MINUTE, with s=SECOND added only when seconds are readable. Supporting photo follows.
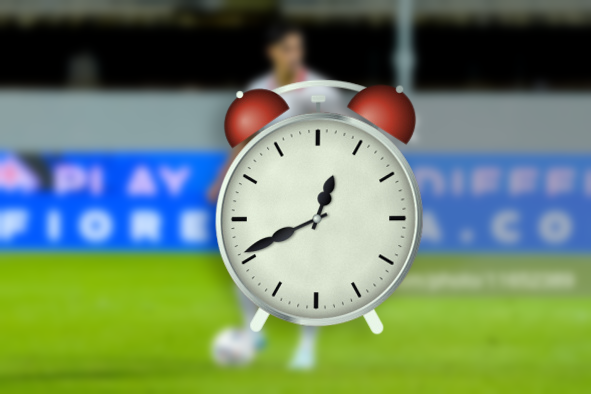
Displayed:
h=12 m=41
